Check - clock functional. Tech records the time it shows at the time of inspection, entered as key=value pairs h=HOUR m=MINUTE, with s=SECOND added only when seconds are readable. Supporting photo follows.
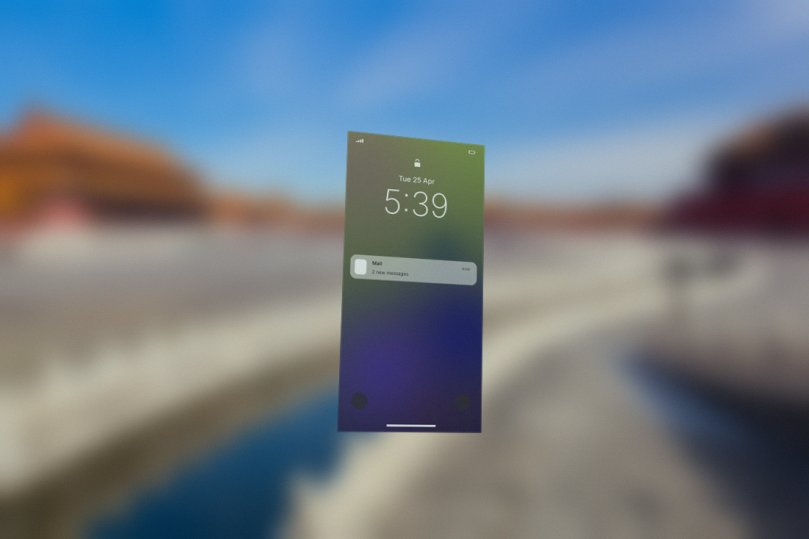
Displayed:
h=5 m=39
